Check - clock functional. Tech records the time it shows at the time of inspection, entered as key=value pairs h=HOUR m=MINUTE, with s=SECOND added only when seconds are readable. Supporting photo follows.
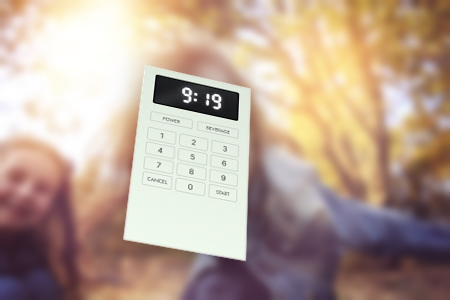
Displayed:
h=9 m=19
